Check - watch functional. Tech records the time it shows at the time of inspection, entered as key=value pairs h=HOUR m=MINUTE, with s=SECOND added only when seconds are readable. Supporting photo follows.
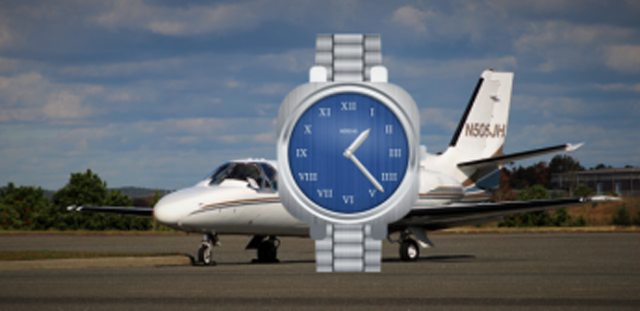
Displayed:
h=1 m=23
